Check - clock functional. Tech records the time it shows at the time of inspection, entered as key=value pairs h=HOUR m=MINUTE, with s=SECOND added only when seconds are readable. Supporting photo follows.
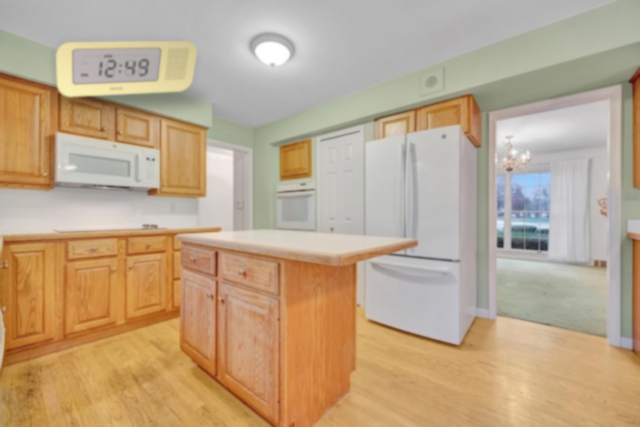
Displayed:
h=12 m=49
